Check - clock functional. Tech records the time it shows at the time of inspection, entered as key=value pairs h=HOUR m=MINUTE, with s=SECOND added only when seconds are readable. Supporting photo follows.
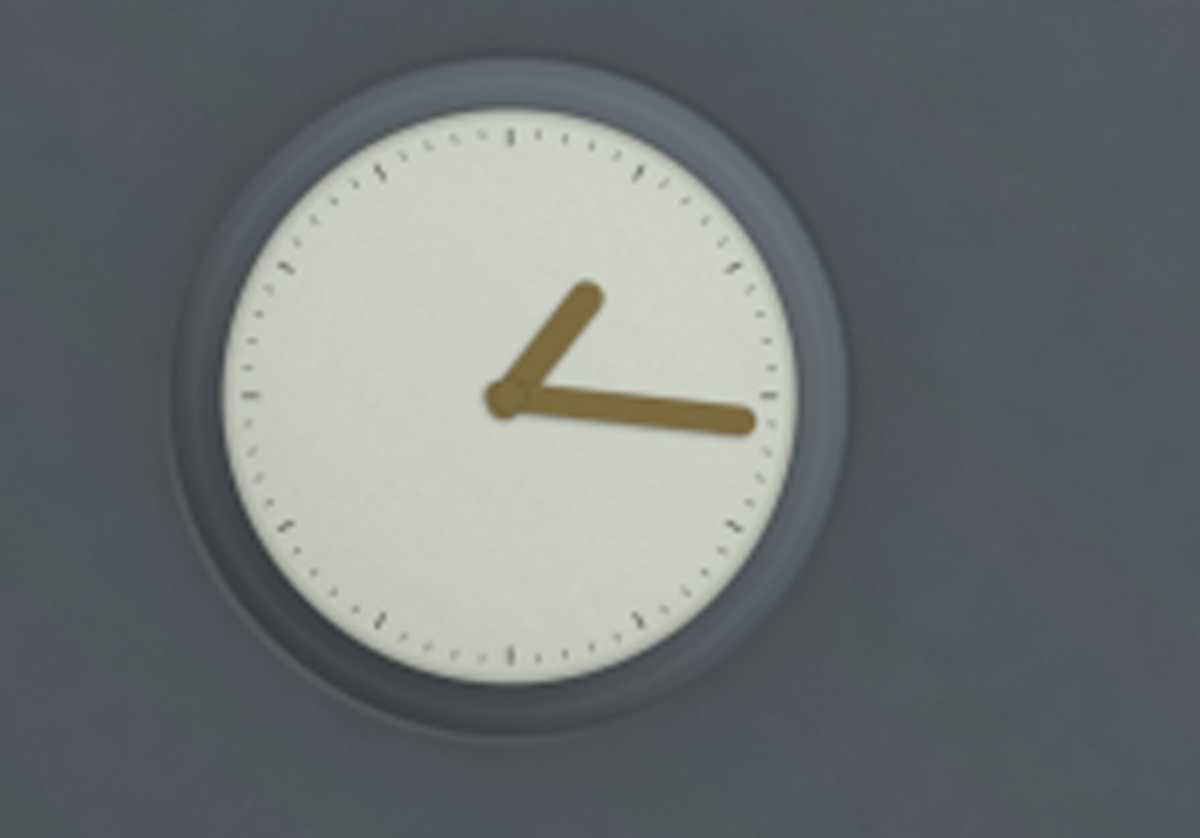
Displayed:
h=1 m=16
